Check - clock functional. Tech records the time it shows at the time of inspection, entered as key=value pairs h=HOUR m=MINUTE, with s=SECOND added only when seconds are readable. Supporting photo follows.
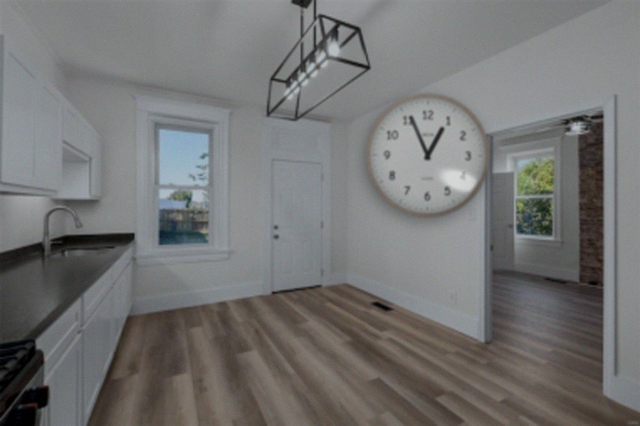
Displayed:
h=12 m=56
